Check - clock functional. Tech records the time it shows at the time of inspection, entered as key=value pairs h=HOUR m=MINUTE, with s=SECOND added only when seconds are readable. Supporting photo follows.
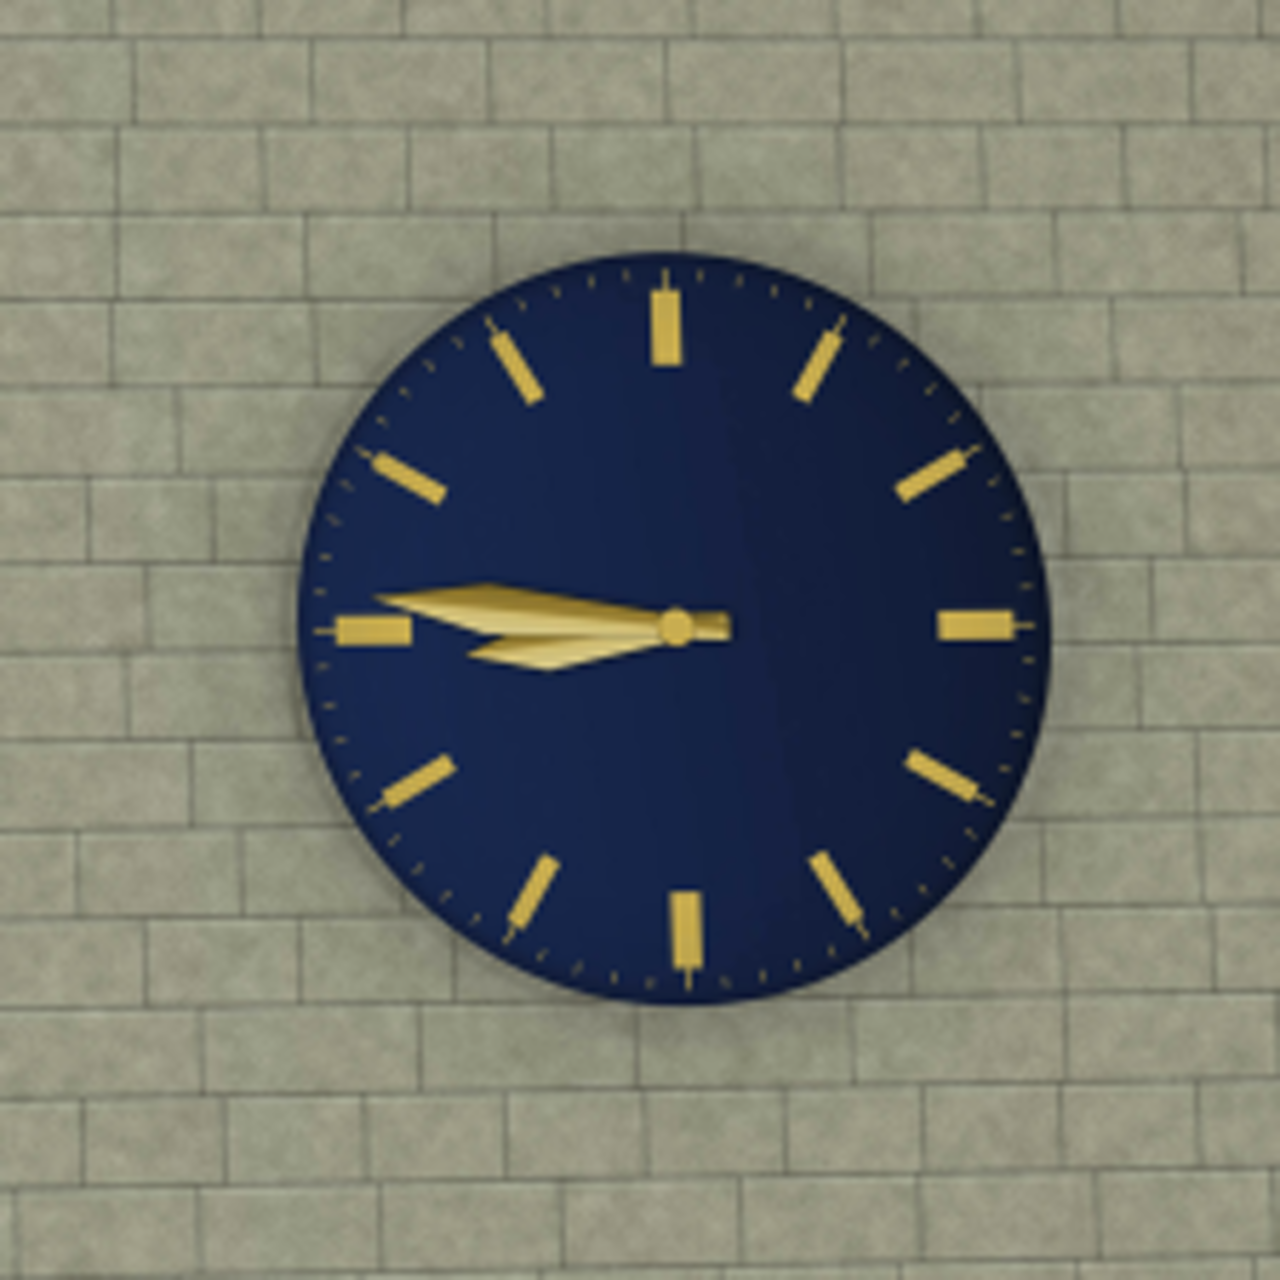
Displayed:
h=8 m=46
